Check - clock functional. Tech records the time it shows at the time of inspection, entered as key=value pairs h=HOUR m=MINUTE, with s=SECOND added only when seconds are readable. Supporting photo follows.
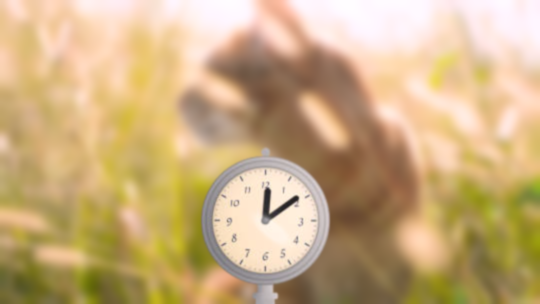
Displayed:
h=12 m=9
